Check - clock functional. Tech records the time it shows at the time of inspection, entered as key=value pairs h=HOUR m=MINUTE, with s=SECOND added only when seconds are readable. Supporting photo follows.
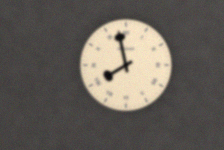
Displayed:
h=7 m=58
